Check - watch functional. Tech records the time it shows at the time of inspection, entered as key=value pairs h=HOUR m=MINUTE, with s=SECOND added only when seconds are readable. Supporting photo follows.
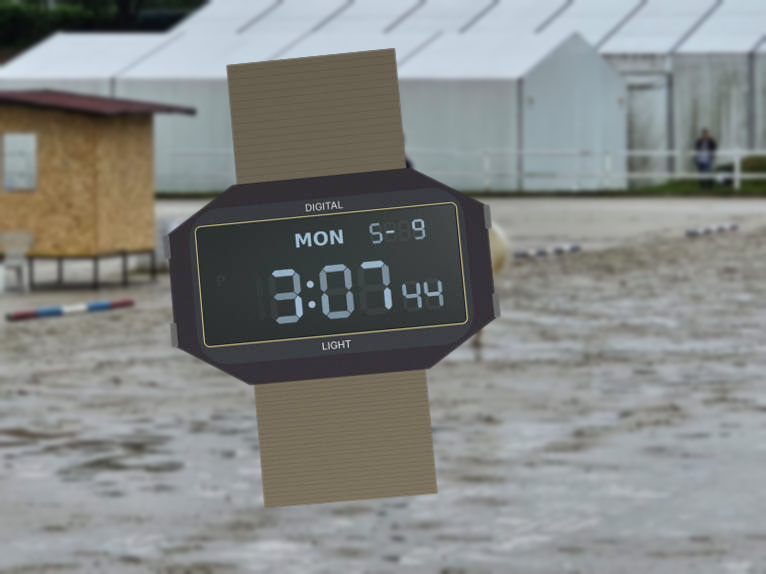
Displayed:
h=3 m=7 s=44
